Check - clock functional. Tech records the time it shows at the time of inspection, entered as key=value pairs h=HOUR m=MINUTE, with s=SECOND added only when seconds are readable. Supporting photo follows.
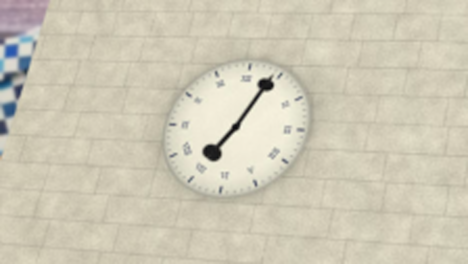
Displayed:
h=7 m=4
